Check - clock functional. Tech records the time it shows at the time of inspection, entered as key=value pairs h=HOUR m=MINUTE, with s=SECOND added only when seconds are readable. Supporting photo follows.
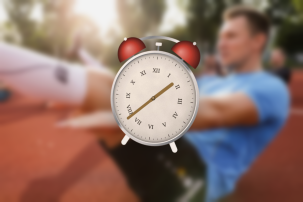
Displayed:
h=1 m=38
